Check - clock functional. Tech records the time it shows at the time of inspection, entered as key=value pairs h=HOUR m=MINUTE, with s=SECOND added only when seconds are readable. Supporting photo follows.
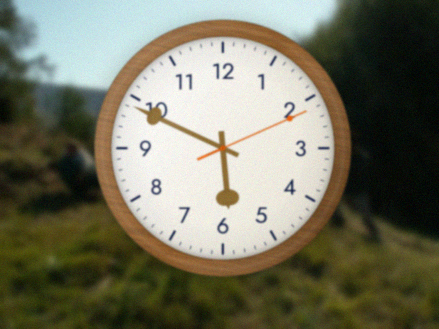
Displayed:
h=5 m=49 s=11
